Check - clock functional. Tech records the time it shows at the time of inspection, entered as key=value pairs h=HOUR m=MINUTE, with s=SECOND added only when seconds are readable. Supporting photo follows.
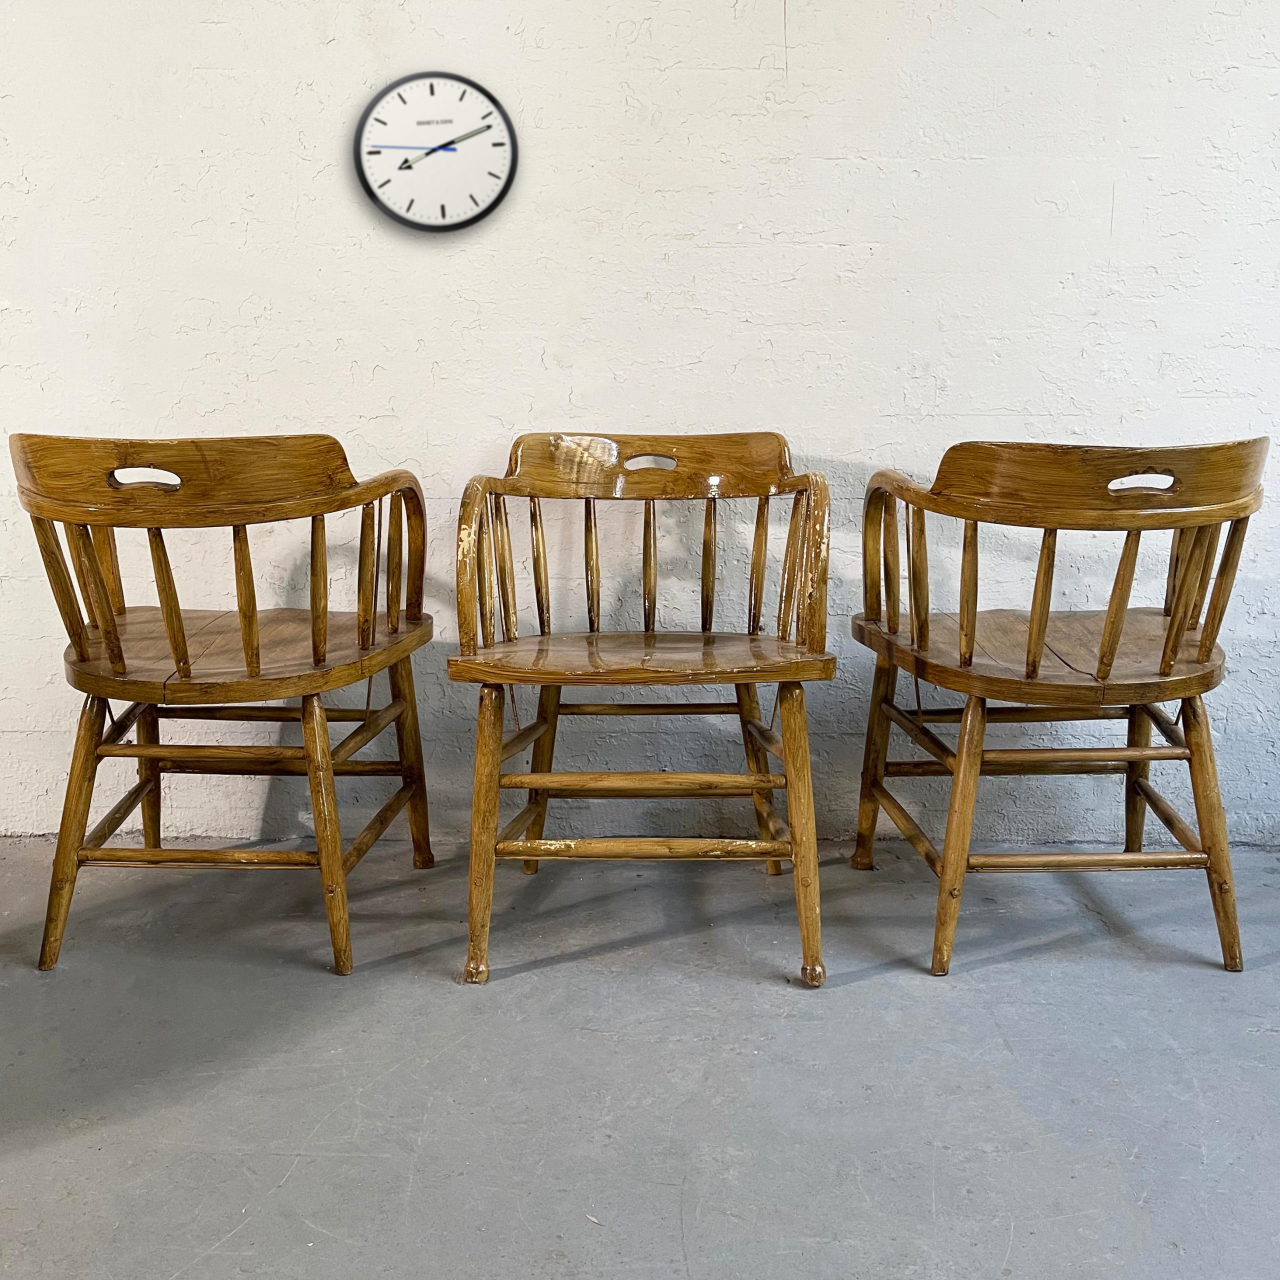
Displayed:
h=8 m=11 s=46
